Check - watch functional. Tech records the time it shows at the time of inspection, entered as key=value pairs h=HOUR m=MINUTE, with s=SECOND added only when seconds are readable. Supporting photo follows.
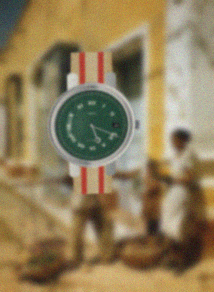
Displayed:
h=5 m=19
